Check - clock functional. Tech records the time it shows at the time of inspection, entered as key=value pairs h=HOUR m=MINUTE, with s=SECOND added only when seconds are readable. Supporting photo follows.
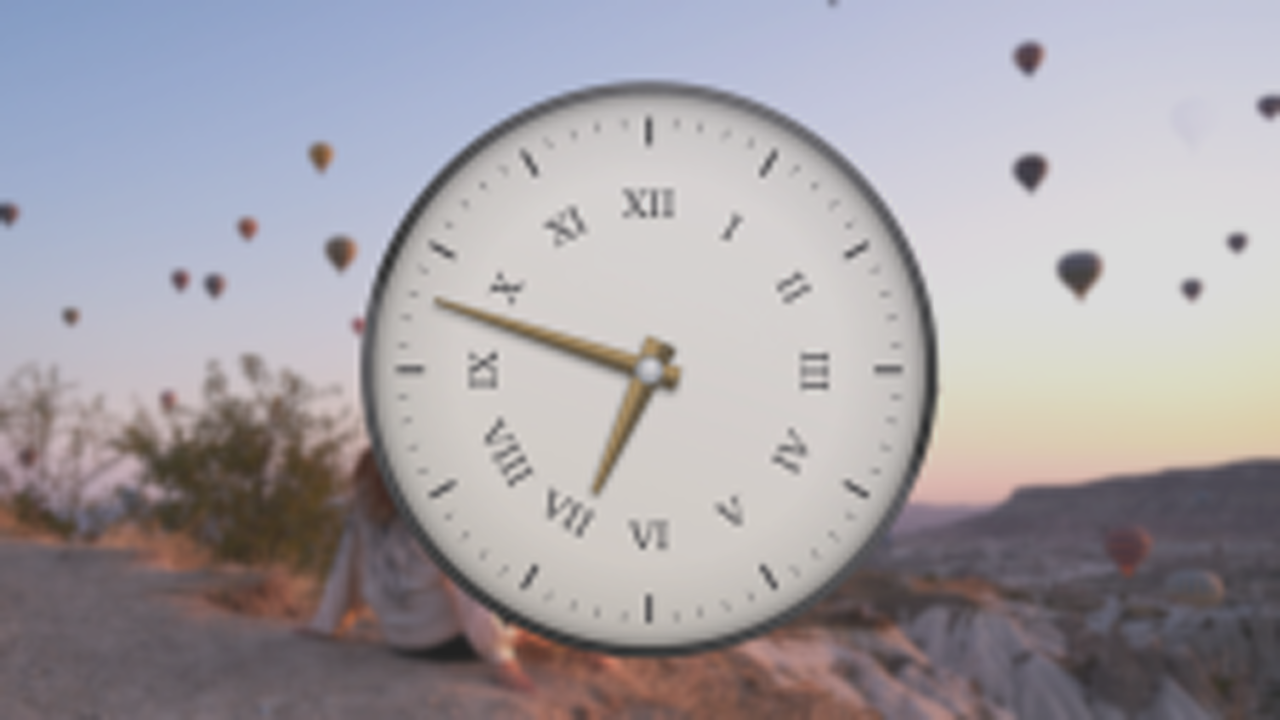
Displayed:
h=6 m=48
